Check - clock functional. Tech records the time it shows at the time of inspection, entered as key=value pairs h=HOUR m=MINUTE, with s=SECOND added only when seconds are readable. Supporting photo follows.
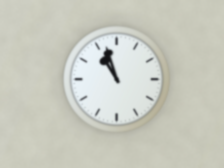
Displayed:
h=10 m=57
